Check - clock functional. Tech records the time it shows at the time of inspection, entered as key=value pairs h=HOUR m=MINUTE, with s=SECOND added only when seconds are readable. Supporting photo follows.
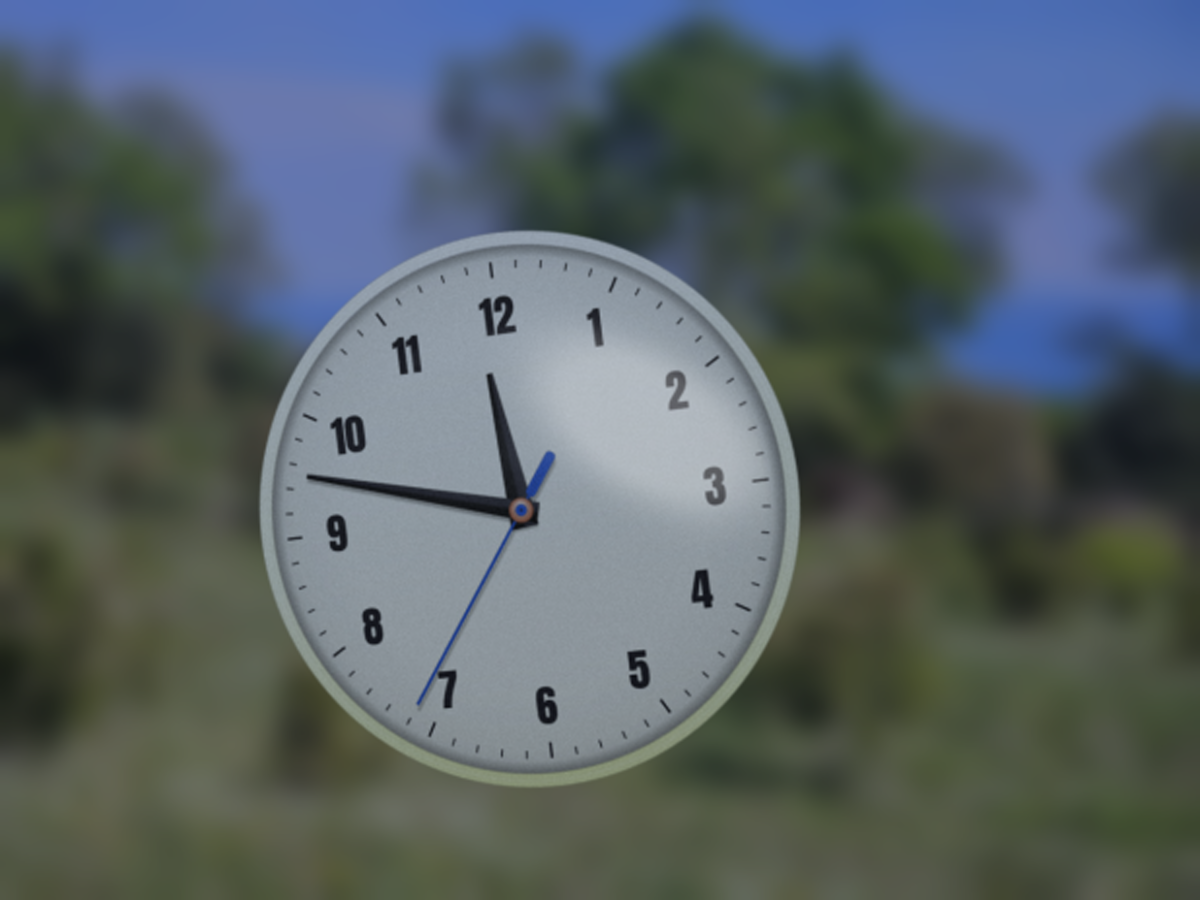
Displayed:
h=11 m=47 s=36
